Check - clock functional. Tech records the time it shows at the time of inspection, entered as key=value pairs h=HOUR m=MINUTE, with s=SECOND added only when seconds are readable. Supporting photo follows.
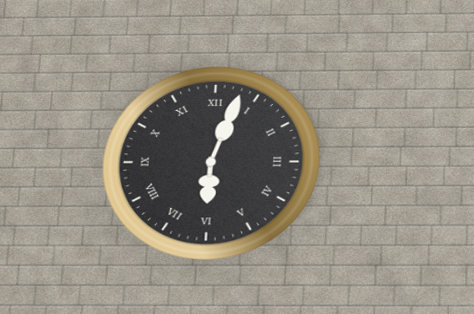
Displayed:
h=6 m=3
